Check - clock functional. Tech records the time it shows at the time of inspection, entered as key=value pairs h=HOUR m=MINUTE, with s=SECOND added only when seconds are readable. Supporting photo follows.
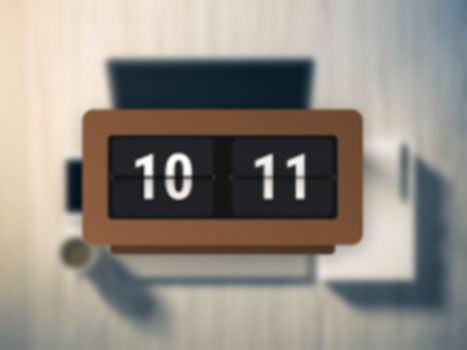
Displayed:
h=10 m=11
